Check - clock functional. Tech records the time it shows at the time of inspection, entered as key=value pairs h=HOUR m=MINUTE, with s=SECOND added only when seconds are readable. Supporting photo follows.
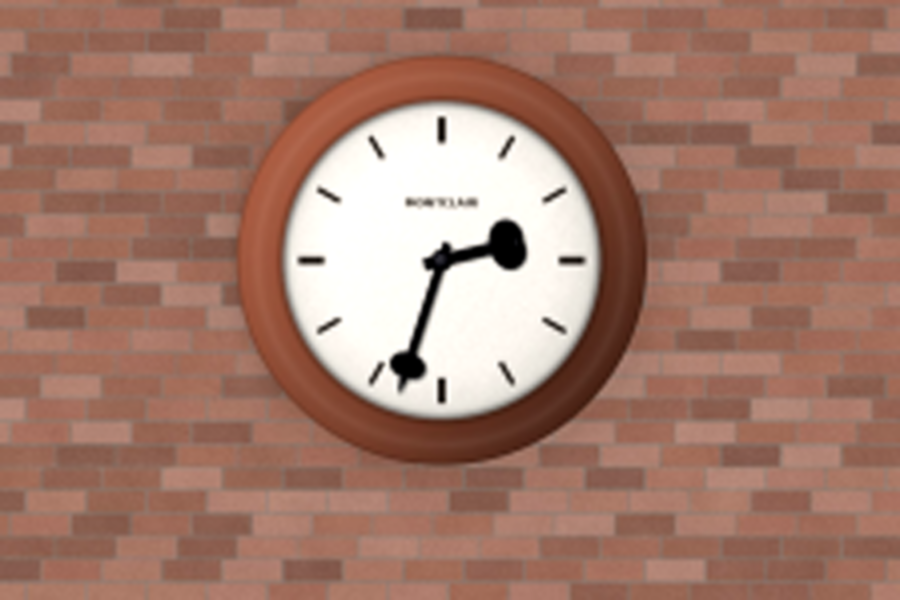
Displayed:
h=2 m=33
